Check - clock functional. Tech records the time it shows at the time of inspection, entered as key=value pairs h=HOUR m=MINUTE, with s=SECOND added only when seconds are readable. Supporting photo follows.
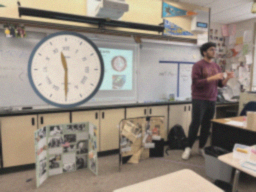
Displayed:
h=11 m=30
